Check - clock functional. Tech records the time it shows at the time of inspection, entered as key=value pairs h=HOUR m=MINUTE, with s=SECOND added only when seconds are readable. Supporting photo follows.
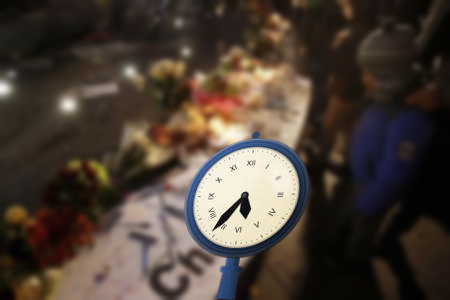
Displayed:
h=5 m=36
